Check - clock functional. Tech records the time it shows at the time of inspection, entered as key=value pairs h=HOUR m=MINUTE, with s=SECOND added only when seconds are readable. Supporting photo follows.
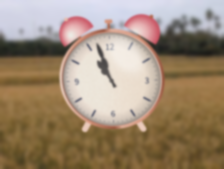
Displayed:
h=10 m=57
